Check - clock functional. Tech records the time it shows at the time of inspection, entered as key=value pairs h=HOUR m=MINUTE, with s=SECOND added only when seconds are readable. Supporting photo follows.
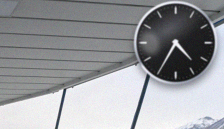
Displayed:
h=4 m=35
